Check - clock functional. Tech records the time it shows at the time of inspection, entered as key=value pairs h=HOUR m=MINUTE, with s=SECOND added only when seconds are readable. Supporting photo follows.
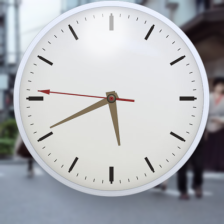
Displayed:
h=5 m=40 s=46
